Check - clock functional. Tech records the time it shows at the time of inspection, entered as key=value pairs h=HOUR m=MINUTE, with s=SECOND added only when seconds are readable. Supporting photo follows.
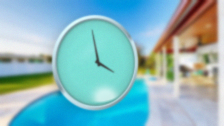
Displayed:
h=3 m=58
